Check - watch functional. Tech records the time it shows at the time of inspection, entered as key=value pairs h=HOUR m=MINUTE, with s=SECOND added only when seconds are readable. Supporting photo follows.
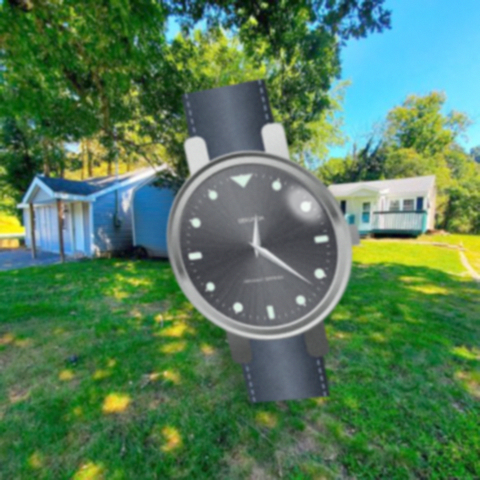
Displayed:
h=12 m=22
